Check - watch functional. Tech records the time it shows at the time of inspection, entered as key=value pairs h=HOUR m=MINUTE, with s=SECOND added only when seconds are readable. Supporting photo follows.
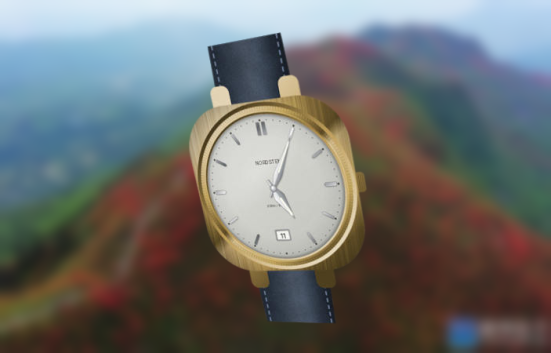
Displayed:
h=5 m=5
